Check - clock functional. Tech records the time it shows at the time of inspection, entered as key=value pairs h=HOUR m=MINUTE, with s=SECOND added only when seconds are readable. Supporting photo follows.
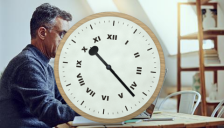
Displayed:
h=10 m=22
